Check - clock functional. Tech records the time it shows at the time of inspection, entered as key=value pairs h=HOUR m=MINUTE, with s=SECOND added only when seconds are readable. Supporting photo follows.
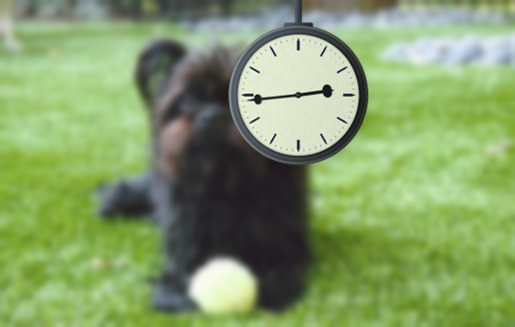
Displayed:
h=2 m=44
